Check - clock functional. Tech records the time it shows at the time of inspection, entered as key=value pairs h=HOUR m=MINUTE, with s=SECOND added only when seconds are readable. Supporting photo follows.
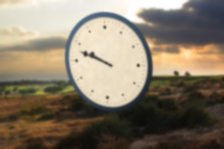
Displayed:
h=9 m=48
